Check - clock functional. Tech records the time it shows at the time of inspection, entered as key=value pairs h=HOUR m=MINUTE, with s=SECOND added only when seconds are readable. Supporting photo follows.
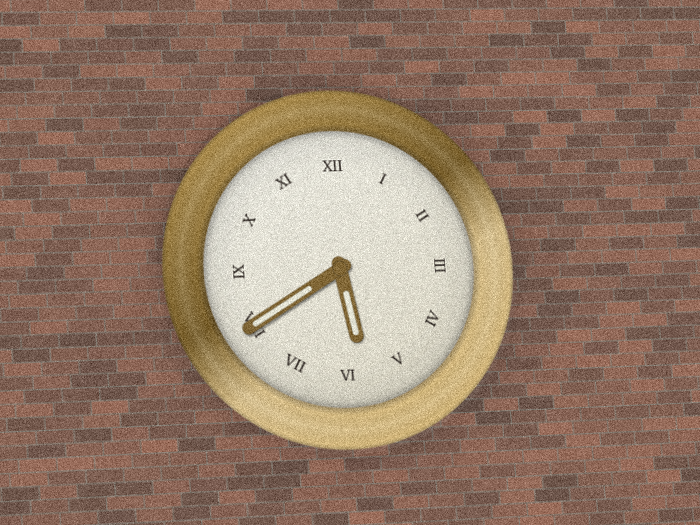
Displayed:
h=5 m=40
